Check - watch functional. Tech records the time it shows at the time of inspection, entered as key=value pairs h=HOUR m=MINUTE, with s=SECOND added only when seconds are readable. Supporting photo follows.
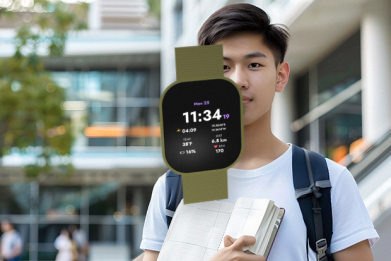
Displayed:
h=11 m=34
